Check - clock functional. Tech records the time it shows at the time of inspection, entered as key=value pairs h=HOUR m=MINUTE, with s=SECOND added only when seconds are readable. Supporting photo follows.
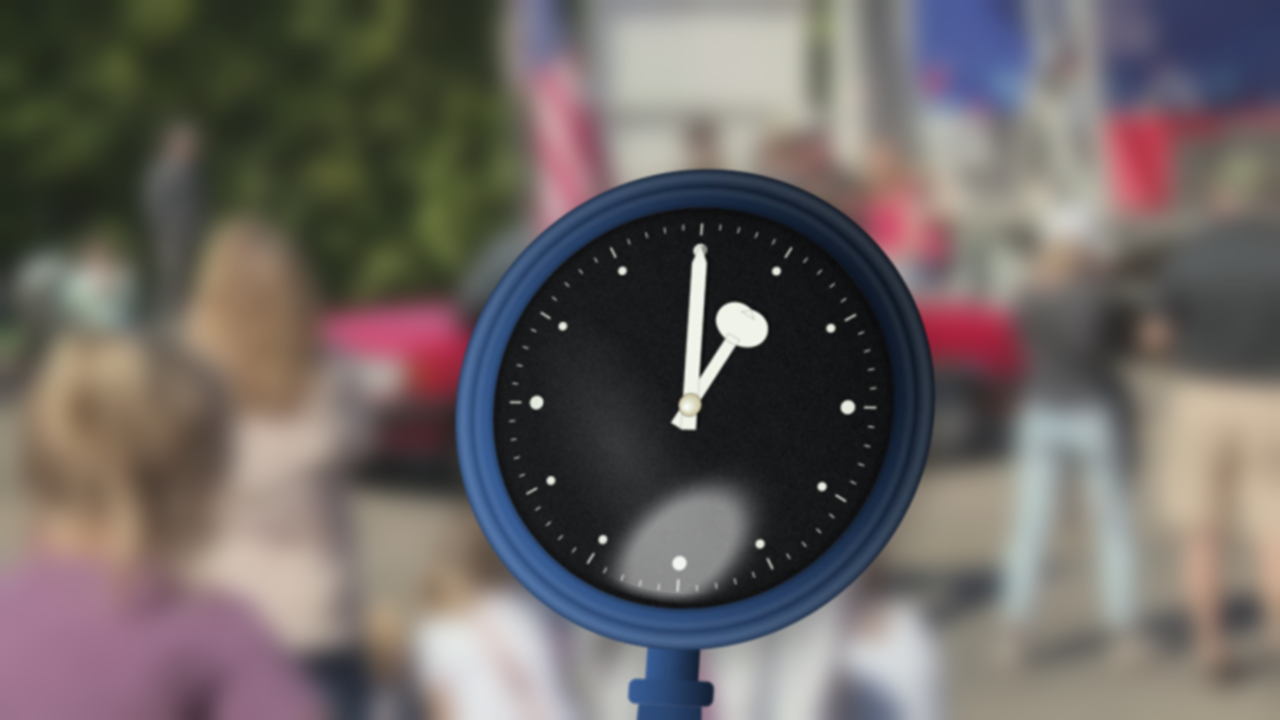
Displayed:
h=1 m=0
